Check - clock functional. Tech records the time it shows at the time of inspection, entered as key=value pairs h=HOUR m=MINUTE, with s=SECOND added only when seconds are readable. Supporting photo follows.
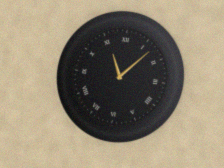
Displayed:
h=11 m=7
